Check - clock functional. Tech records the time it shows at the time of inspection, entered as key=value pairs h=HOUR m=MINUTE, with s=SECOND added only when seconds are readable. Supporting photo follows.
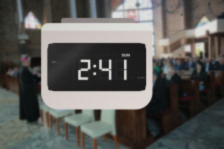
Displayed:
h=2 m=41
